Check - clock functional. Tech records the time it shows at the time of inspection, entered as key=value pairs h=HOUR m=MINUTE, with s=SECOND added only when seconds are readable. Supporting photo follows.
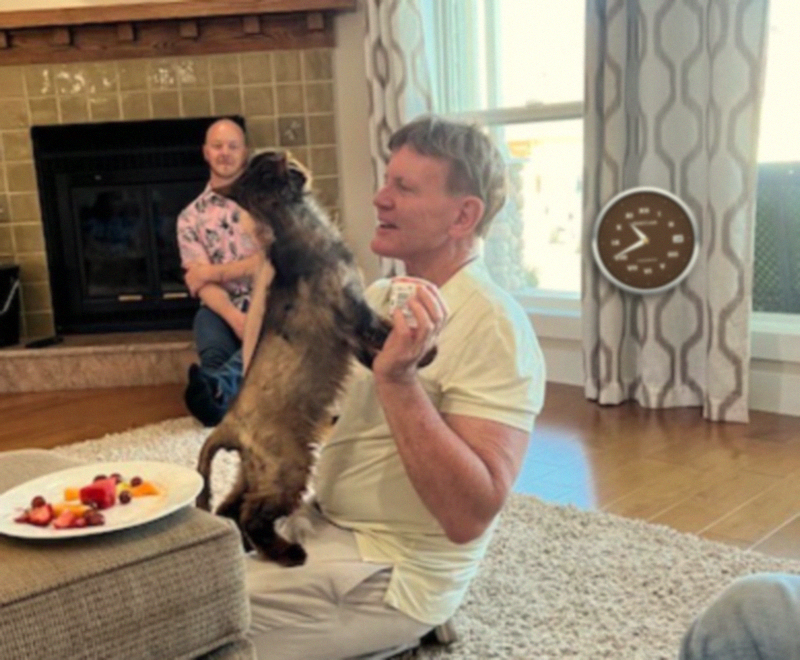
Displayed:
h=10 m=41
